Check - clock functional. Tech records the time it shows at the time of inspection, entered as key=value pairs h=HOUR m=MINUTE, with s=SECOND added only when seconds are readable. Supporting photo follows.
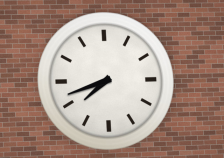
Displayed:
h=7 m=42
